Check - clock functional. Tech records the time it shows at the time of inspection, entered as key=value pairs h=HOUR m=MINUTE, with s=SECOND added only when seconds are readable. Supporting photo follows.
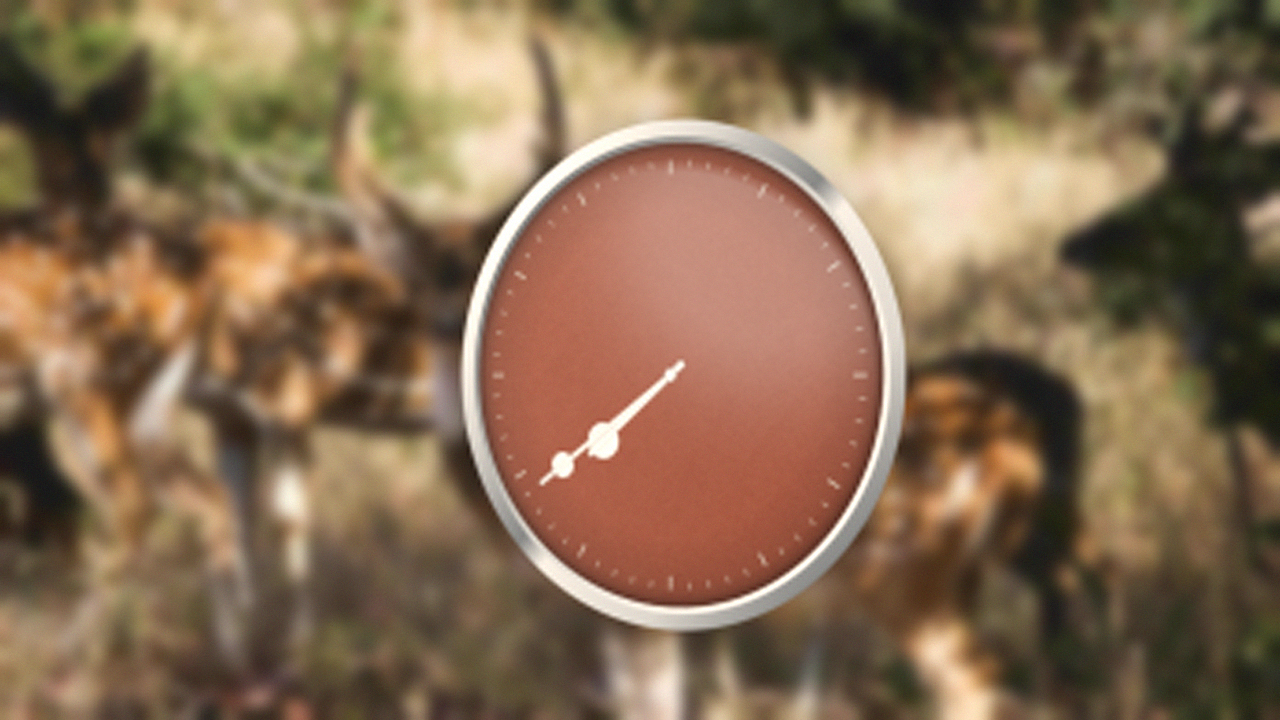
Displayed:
h=7 m=39
